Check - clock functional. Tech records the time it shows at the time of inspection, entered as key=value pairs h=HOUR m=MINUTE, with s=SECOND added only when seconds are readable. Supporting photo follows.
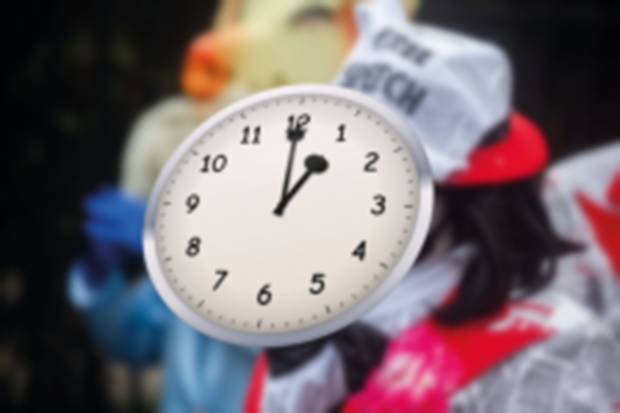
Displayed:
h=1 m=0
